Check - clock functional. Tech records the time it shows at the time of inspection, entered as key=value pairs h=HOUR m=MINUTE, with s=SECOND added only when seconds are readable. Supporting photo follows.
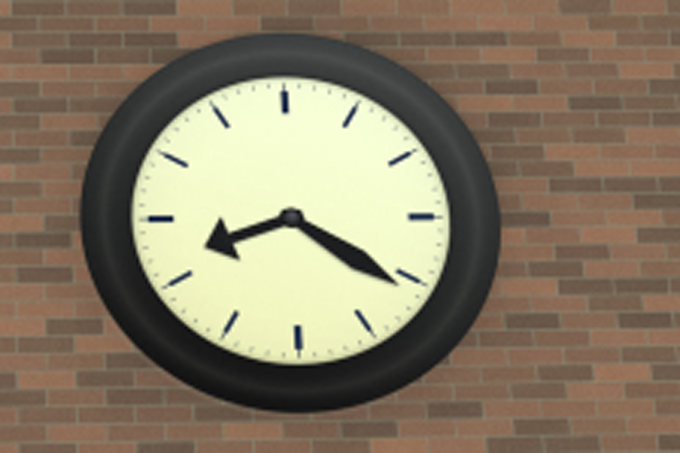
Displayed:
h=8 m=21
